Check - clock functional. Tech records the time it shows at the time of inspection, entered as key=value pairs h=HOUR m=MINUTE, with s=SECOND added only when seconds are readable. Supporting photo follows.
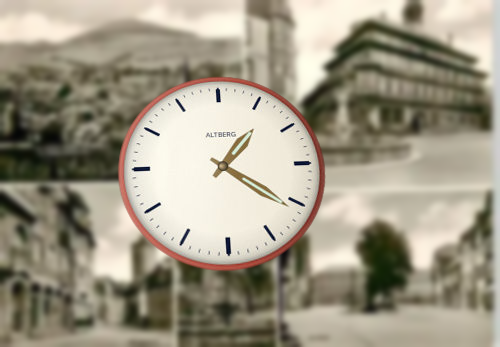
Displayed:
h=1 m=21
